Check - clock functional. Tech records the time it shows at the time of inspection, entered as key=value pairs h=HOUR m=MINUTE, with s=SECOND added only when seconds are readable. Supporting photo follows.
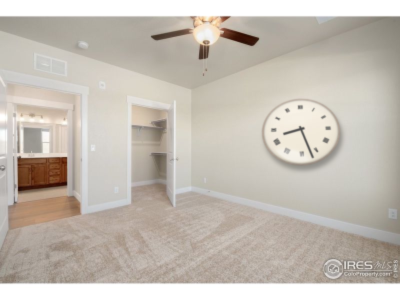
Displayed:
h=8 m=27
